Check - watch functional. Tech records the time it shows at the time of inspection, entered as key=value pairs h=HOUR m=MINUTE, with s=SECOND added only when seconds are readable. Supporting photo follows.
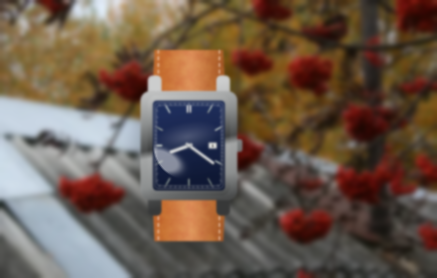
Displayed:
h=8 m=21
